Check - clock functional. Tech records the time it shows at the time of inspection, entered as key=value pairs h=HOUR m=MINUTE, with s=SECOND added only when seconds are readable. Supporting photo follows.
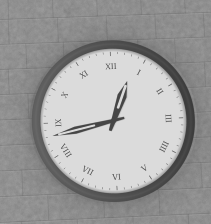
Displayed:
h=12 m=43
